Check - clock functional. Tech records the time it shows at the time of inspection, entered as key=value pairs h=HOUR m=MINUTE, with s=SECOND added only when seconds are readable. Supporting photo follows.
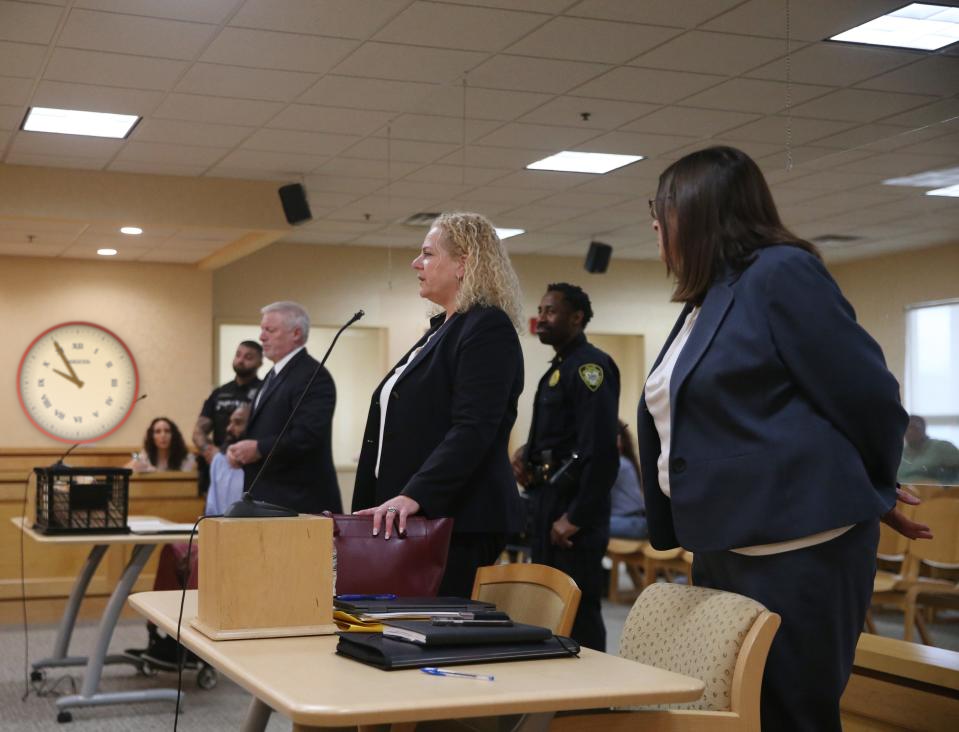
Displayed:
h=9 m=55
